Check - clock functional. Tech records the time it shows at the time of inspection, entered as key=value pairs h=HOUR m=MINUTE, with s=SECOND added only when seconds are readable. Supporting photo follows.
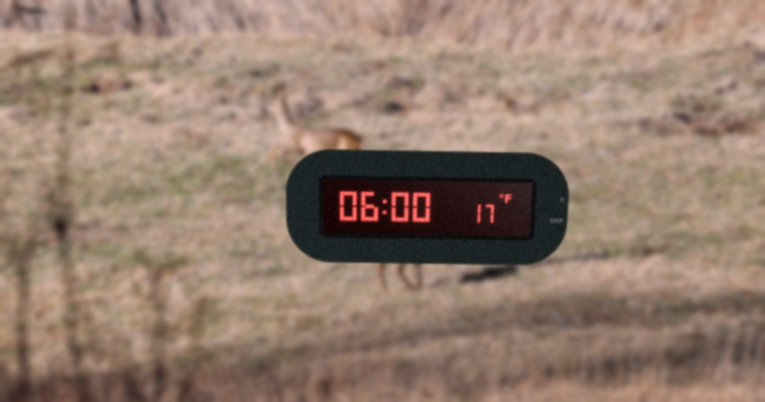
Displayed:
h=6 m=0
